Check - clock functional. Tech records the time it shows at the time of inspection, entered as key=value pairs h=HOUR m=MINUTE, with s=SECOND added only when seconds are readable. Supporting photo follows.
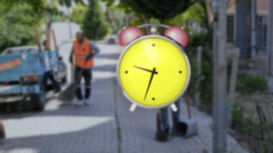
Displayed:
h=9 m=33
